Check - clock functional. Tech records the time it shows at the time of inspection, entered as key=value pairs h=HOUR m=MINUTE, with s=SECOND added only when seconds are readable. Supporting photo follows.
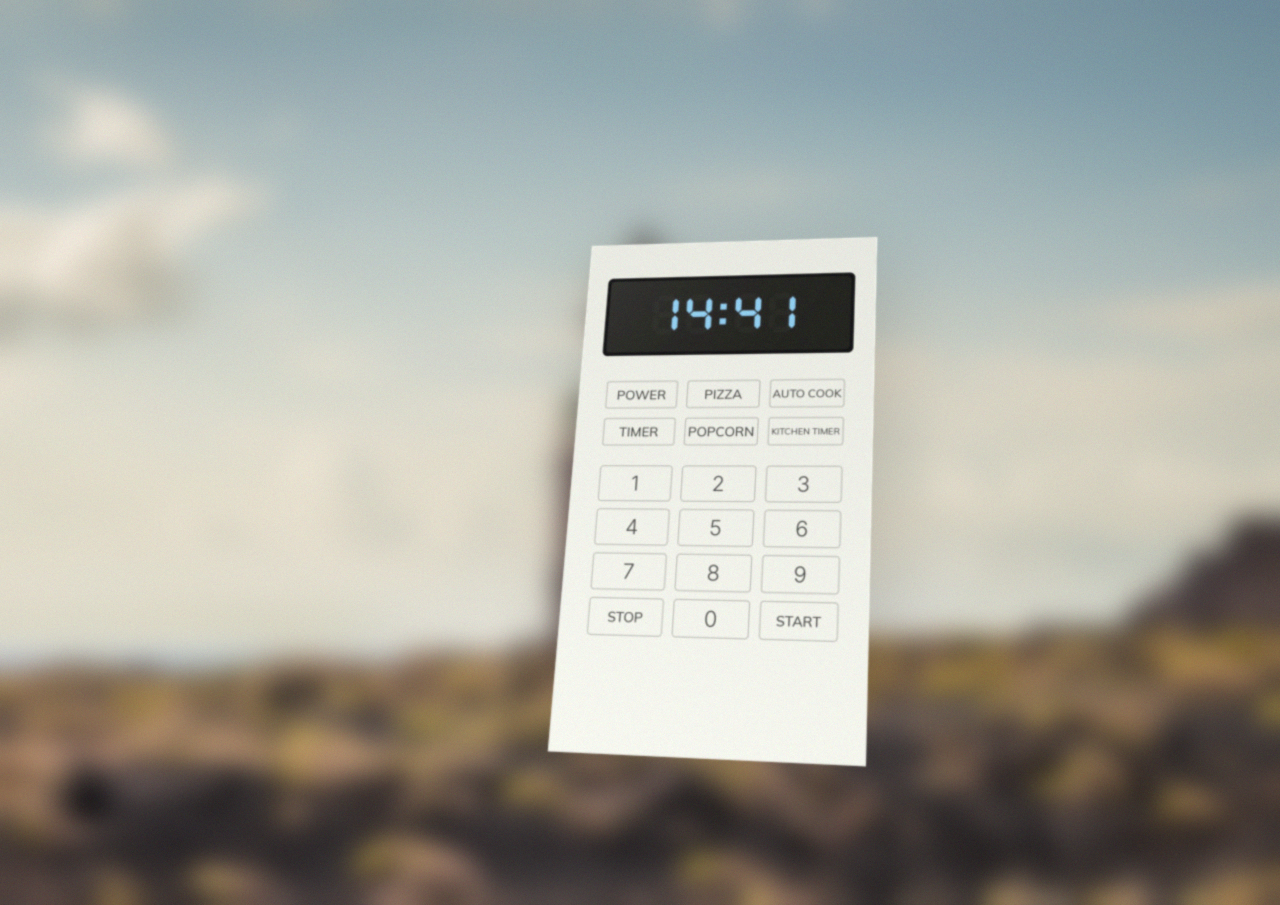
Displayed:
h=14 m=41
